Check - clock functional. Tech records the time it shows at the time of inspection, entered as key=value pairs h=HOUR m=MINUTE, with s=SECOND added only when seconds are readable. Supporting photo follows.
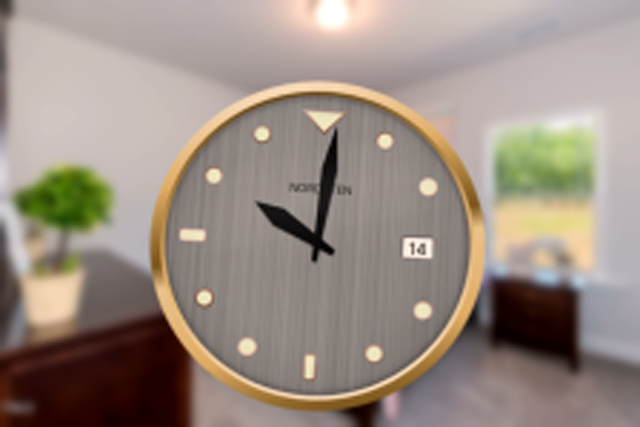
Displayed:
h=10 m=1
